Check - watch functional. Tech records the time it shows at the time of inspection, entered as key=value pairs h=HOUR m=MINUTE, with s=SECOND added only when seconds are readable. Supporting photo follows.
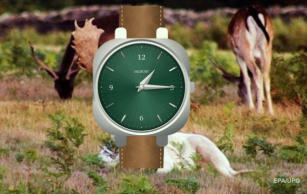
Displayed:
h=1 m=15
